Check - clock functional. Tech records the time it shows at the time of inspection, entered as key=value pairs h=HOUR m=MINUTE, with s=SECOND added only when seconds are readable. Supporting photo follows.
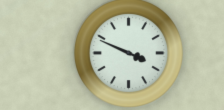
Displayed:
h=3 m=49
